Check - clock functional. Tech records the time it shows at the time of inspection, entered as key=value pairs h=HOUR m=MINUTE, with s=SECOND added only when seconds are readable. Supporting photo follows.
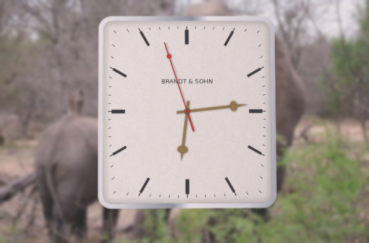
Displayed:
h=6 m=13 s=57
